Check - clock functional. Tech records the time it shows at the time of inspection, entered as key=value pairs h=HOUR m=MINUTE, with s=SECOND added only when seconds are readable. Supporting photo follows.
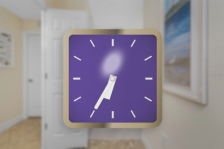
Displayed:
h=6 m=35
